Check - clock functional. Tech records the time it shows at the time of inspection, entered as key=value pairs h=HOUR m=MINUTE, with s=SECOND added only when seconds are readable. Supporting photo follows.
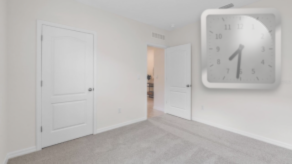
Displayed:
h=7 m=31
